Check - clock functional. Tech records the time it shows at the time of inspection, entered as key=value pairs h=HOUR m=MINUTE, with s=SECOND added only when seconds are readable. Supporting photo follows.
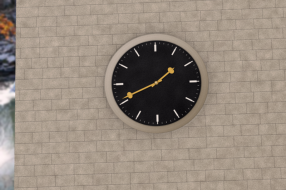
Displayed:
h=1 m=41
